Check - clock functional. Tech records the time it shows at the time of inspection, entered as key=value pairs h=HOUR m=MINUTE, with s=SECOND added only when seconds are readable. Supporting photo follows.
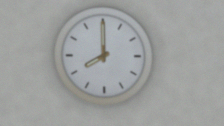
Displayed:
h=8 m=0
